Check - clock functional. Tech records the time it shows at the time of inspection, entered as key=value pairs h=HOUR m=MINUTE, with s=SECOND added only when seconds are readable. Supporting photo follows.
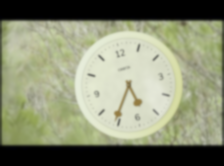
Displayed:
h=5 m=36
